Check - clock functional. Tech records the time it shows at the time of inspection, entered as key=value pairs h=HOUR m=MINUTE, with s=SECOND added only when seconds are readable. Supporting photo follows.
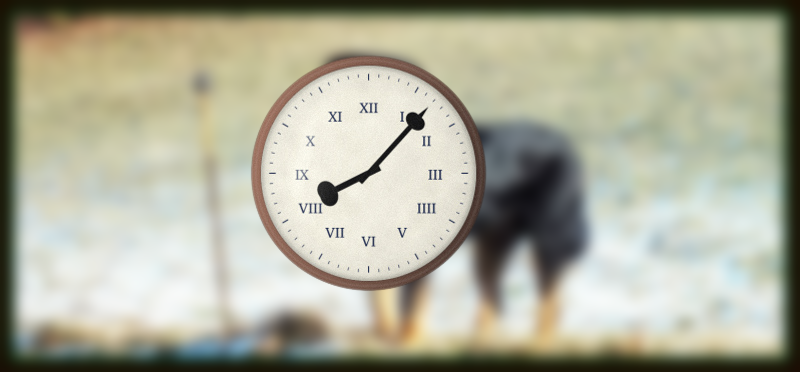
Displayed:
h=8 m=7
